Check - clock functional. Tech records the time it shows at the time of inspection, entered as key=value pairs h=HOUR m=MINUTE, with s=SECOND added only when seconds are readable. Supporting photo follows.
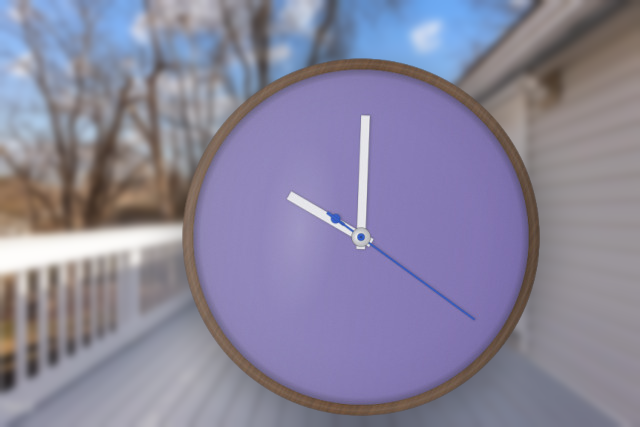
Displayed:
h=10 m=0 s=21
